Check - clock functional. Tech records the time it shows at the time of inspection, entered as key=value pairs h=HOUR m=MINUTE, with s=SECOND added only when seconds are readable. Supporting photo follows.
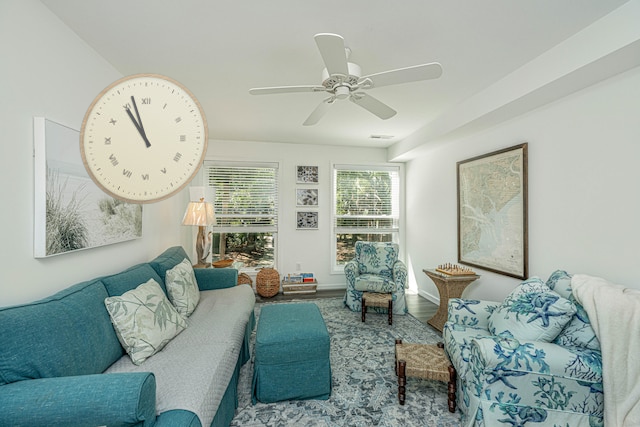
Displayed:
h=10 m=57
